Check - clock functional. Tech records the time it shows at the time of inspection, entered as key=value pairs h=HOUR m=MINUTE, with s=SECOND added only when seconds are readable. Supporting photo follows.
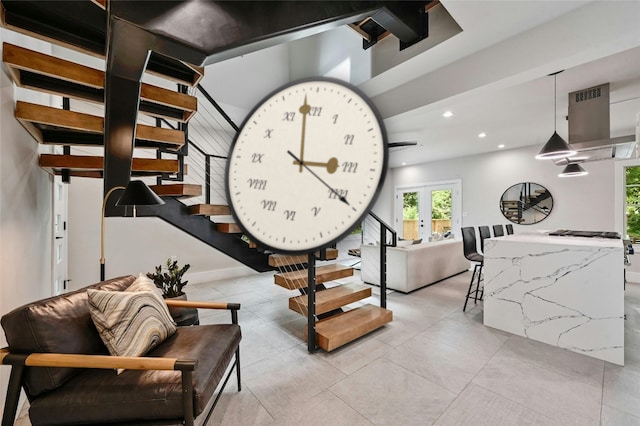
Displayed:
h=2 m=58 s=20
